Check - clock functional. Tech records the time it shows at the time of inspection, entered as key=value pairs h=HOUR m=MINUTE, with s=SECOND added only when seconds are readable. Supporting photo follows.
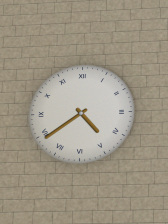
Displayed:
h=4 m=39
